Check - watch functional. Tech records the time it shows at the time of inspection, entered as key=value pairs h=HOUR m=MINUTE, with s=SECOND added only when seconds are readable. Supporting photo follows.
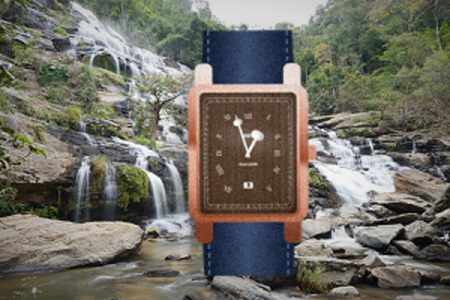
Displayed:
h=12 m=57
